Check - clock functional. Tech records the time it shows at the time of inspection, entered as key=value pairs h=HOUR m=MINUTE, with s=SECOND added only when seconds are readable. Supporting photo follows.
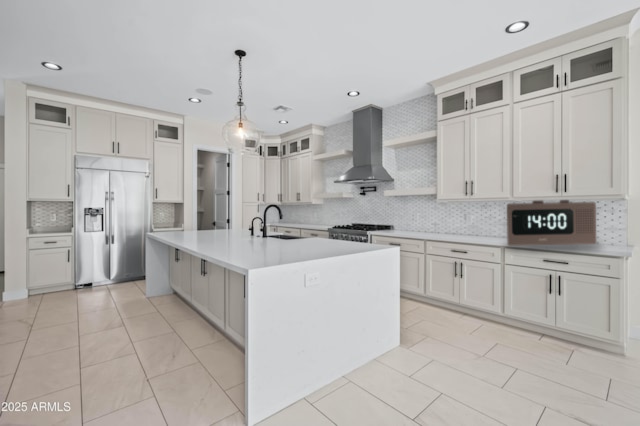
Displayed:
h=14 m=0
